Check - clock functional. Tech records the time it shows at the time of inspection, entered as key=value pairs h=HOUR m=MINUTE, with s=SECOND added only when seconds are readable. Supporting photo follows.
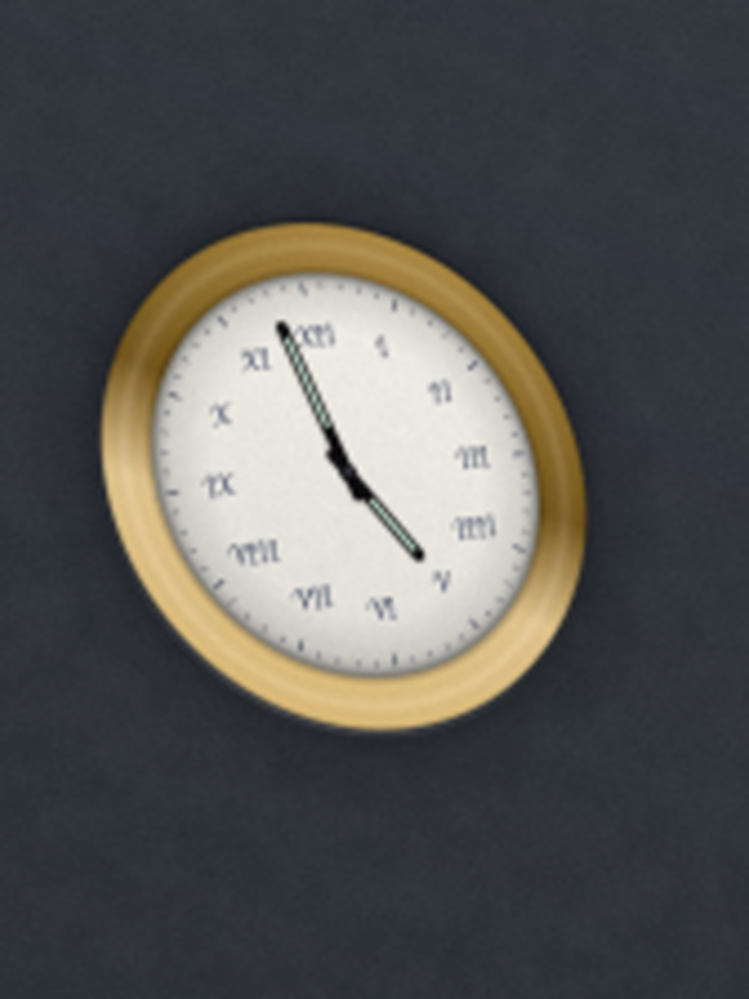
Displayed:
h=4 m=58
